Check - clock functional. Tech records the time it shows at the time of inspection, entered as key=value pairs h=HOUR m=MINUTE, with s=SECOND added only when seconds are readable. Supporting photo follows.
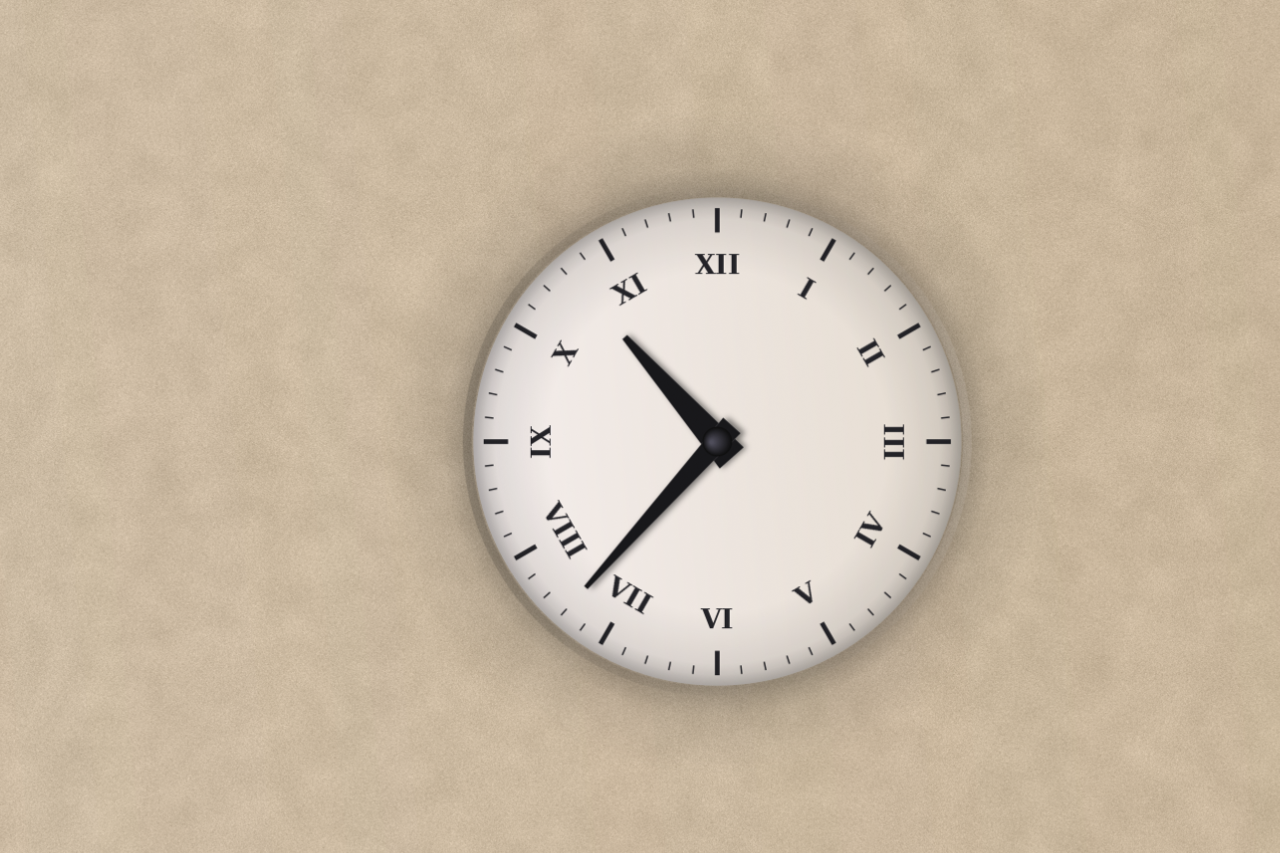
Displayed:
h=10 m=37
